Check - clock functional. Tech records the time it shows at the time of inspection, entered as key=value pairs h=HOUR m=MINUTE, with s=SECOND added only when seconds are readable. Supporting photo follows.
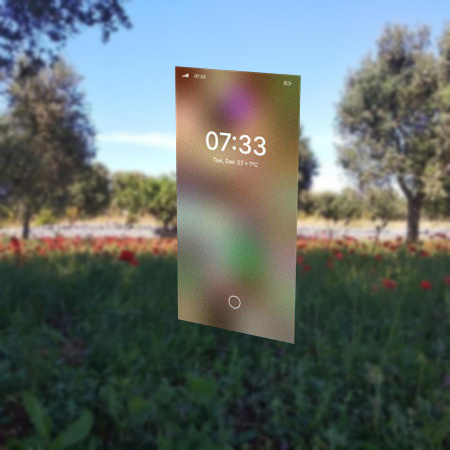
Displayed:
h=7 m=33
